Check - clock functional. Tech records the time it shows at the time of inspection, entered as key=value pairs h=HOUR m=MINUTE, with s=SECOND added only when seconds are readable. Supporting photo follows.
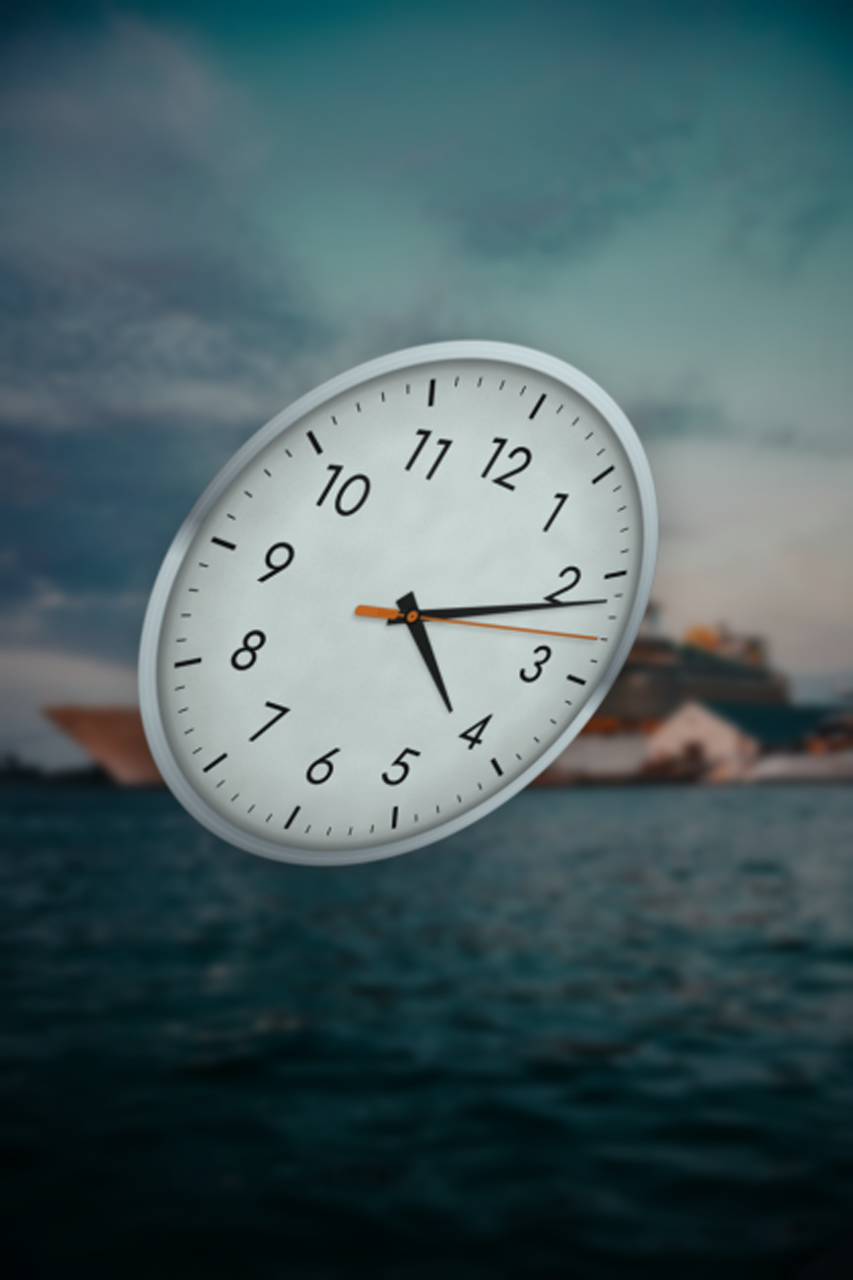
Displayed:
h=4 m=11 s=13
